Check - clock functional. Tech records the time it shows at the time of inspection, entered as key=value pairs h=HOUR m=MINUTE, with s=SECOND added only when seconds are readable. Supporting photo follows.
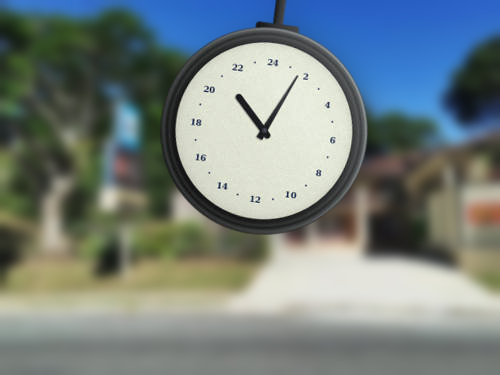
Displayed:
h=21 m=4
